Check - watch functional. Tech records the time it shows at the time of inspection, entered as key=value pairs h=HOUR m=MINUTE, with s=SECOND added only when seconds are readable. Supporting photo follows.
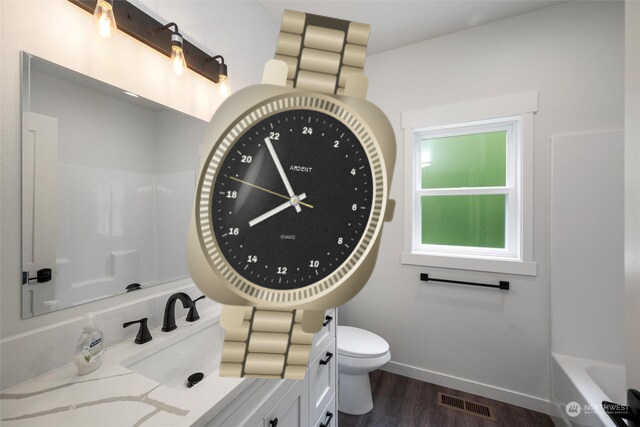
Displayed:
h=15 m=53 s=47
